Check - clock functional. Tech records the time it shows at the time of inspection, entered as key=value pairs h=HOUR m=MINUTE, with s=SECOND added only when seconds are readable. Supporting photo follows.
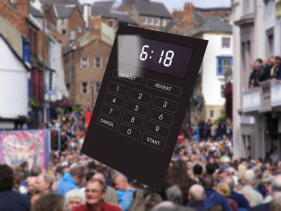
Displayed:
h=6 m=18
